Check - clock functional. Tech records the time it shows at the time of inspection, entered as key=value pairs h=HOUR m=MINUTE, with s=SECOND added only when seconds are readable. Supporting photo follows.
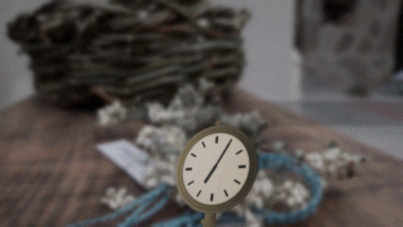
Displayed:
h=7 m=5
